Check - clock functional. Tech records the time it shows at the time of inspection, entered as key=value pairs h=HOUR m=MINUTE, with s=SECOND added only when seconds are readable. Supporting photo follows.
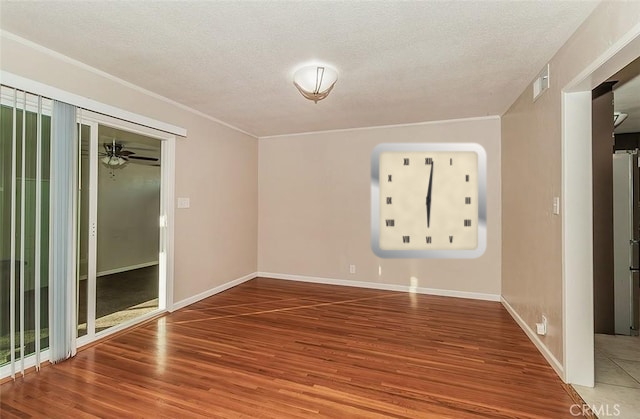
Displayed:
h=6 m=1
